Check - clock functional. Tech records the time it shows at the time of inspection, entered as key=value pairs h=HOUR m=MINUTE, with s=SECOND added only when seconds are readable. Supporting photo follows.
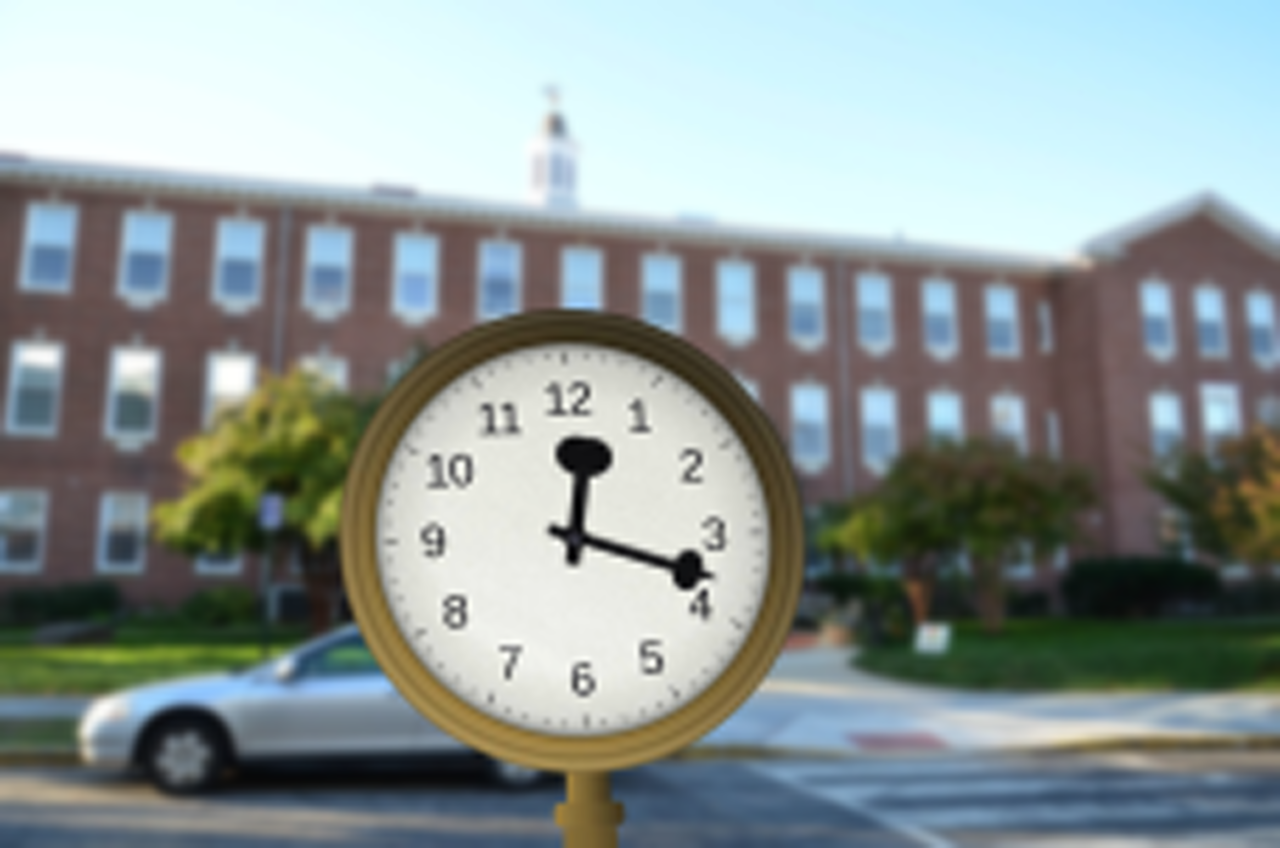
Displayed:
h=12 m=18
